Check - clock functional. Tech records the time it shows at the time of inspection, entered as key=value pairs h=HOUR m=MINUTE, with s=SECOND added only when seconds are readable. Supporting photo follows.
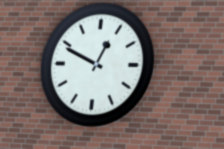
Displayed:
h=12 m=49
